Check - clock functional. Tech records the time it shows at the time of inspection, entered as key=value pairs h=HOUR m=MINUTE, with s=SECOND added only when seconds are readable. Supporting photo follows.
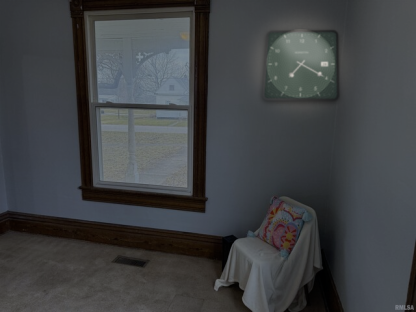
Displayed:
h=7 m=20
